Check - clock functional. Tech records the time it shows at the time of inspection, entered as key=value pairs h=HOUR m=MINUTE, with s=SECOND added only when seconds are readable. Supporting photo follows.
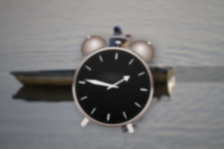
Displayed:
h=1 m=46
